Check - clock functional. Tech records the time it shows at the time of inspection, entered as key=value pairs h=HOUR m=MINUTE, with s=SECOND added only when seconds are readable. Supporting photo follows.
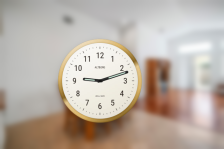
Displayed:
h=9 m=12
